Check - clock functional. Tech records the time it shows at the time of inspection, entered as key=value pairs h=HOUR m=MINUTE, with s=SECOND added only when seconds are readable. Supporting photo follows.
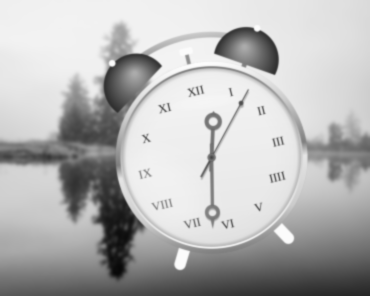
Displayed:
h=12 m=32 s=7
